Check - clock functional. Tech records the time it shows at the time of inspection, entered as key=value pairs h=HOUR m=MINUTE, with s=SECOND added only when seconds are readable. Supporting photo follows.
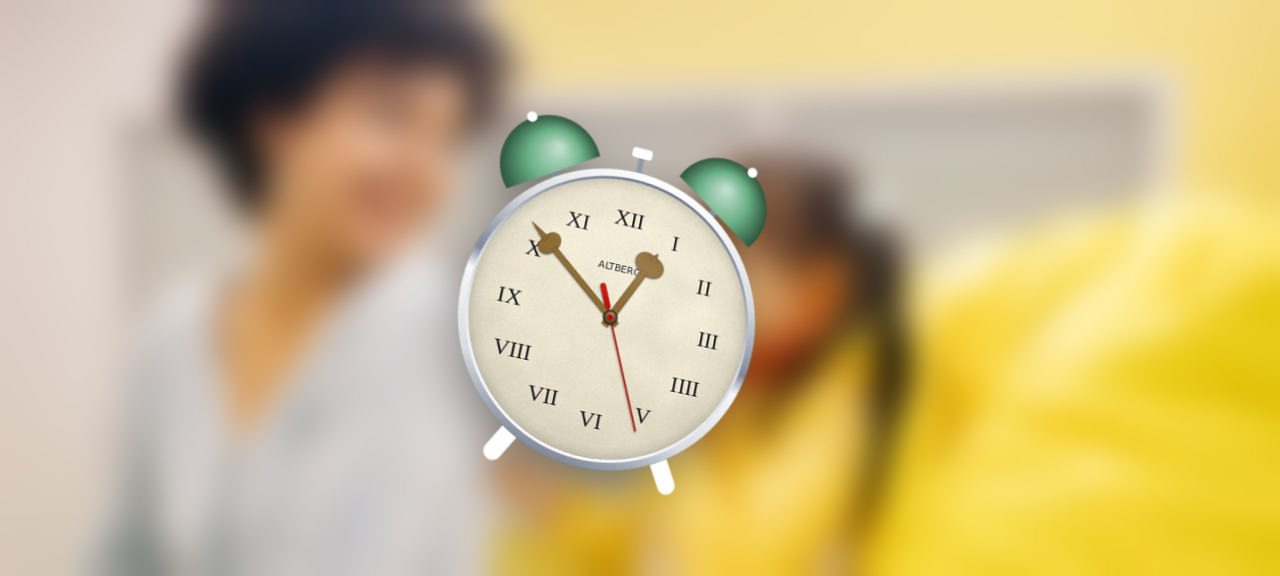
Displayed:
h=12 m=51 s=26
